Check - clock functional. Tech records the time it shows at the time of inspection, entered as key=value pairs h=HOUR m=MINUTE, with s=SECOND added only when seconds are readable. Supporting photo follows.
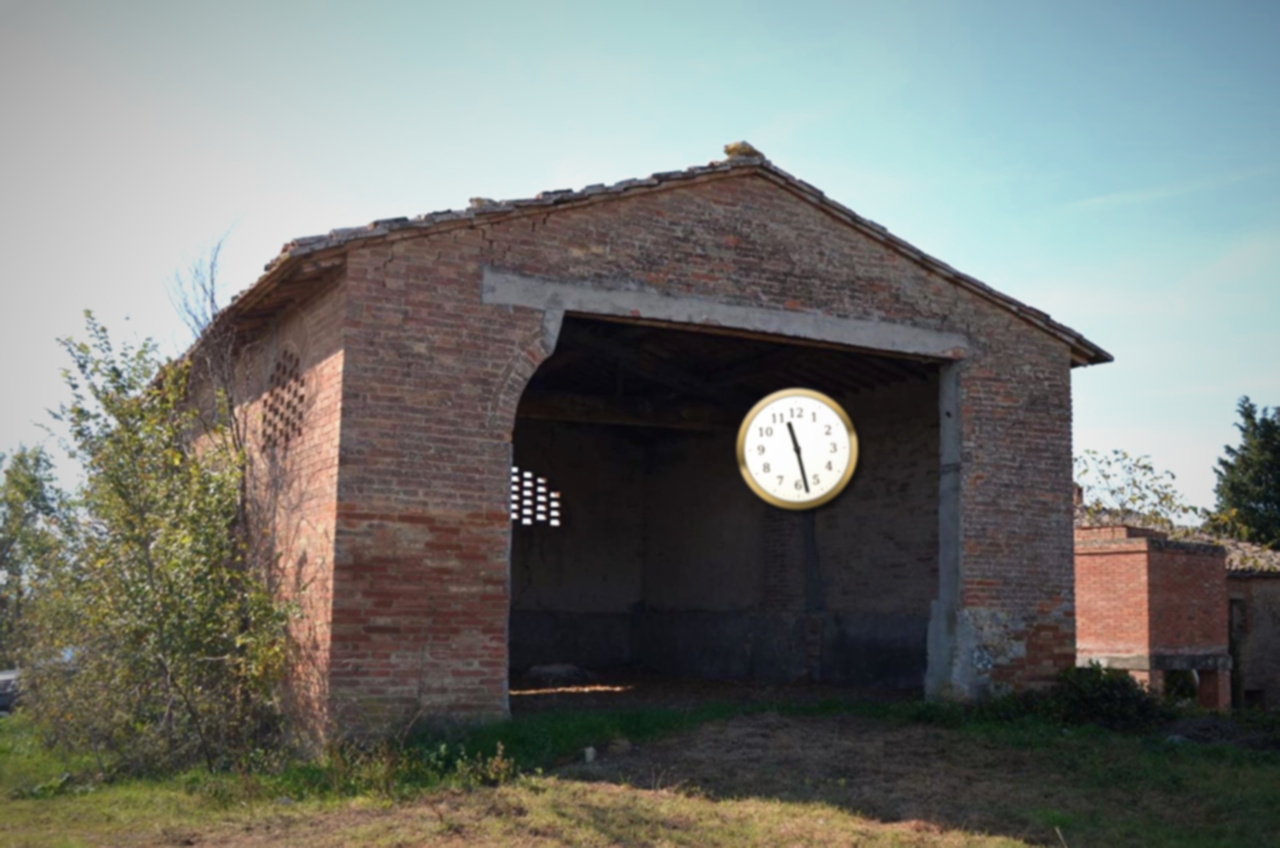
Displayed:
h=11 m=28
